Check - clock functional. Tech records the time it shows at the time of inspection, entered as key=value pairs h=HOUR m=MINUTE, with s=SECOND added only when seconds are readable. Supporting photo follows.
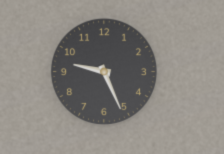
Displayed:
h=9 m=26
